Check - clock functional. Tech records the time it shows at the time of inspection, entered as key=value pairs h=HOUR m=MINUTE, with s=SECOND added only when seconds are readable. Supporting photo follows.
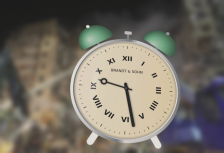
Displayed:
h=9 m=28
